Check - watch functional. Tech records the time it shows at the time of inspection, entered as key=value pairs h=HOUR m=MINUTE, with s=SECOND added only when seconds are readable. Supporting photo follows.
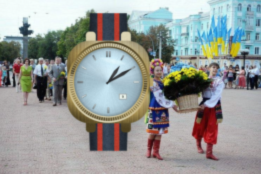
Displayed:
h=1 m=10
